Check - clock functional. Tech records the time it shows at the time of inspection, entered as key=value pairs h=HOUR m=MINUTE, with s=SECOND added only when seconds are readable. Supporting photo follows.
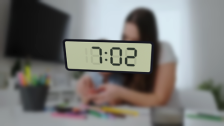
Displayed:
h=7 m=2
